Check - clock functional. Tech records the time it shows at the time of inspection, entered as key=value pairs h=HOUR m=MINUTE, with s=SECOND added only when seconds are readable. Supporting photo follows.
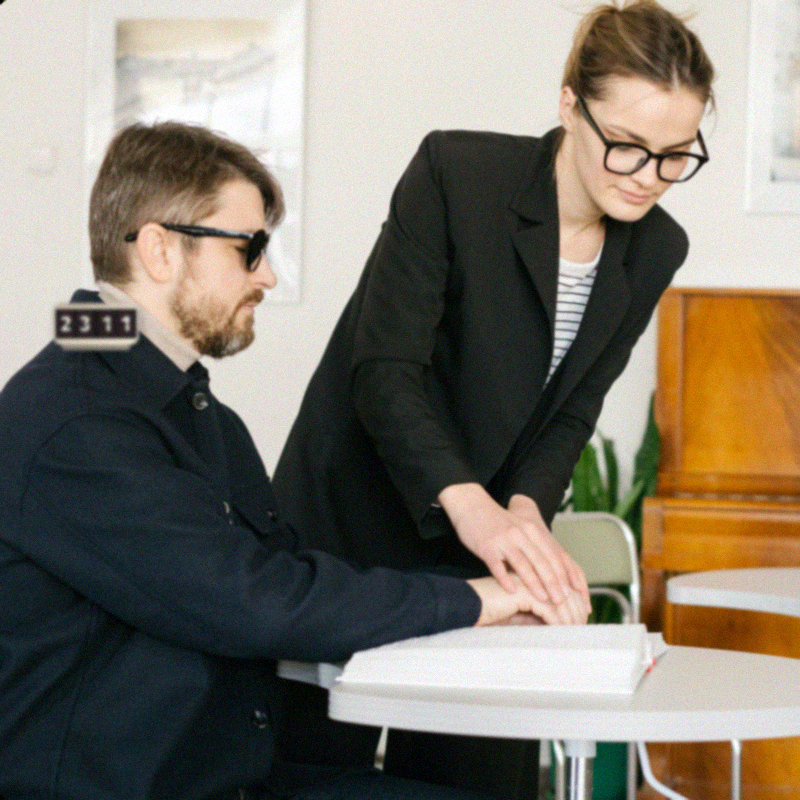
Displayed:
h=23 m=11
